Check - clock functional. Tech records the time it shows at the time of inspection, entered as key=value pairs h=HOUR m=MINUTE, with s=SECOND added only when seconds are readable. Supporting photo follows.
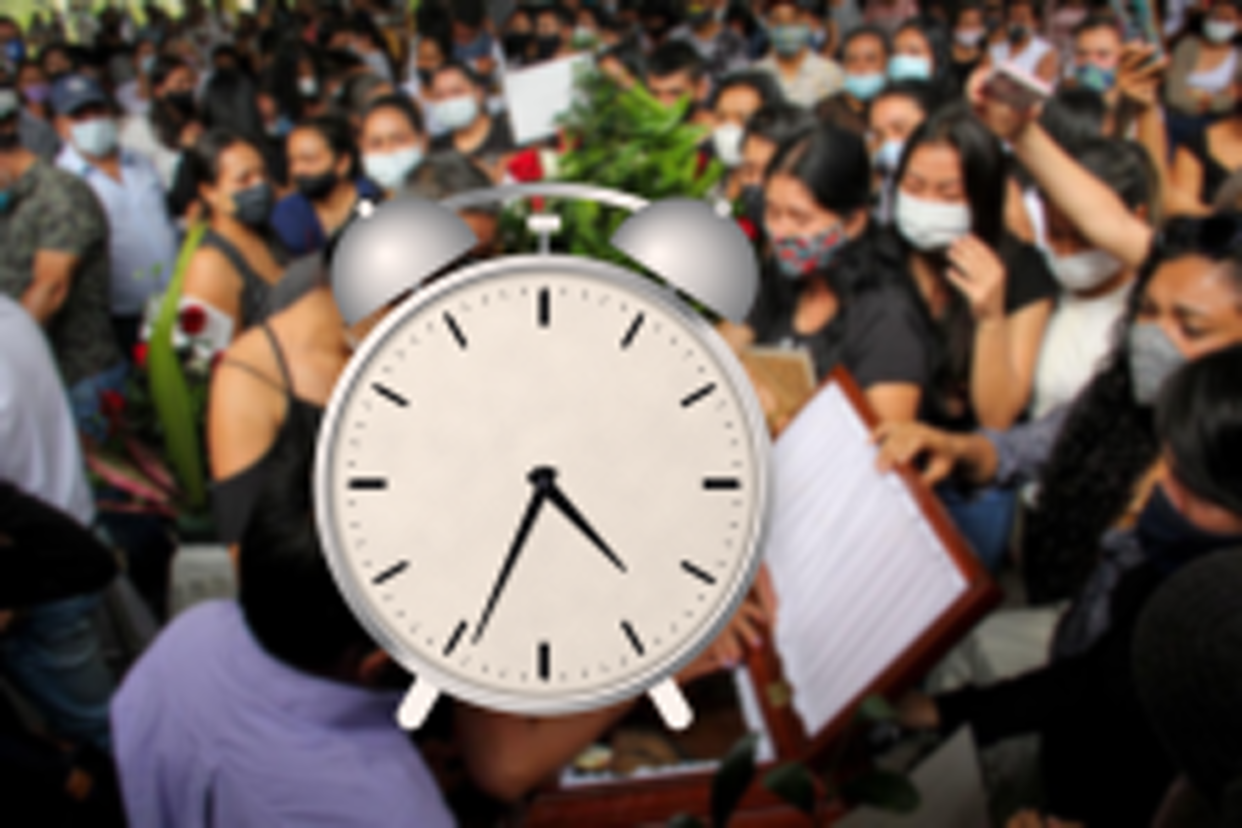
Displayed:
h=4 m=34
